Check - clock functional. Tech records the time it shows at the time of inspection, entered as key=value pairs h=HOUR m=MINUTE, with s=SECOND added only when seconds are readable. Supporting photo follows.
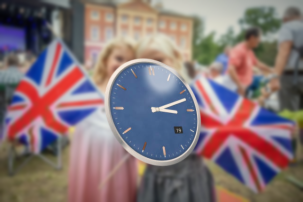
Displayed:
h=3 m=12
